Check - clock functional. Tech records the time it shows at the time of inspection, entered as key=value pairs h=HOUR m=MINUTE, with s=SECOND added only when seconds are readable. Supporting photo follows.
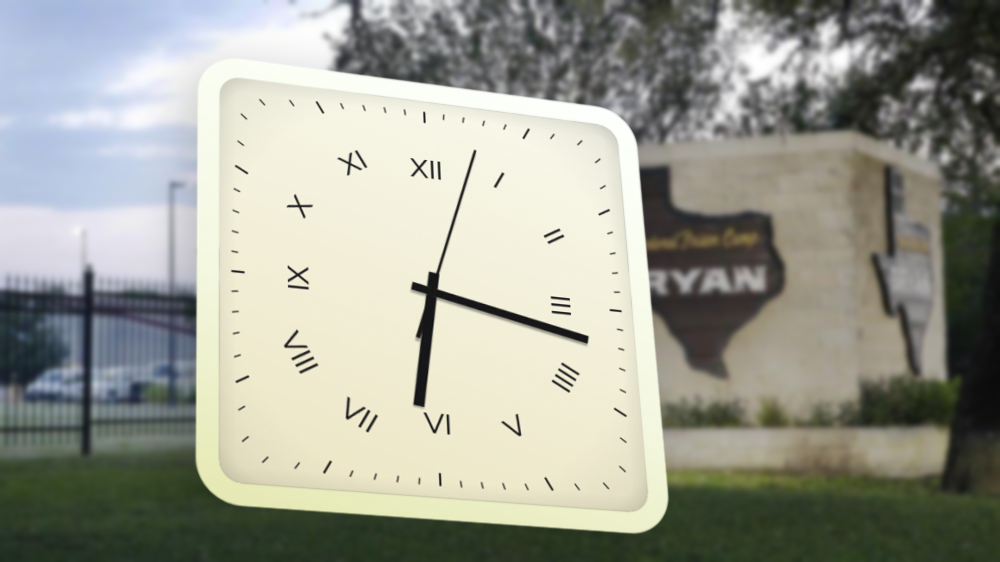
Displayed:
h=6 m=17 s=3
